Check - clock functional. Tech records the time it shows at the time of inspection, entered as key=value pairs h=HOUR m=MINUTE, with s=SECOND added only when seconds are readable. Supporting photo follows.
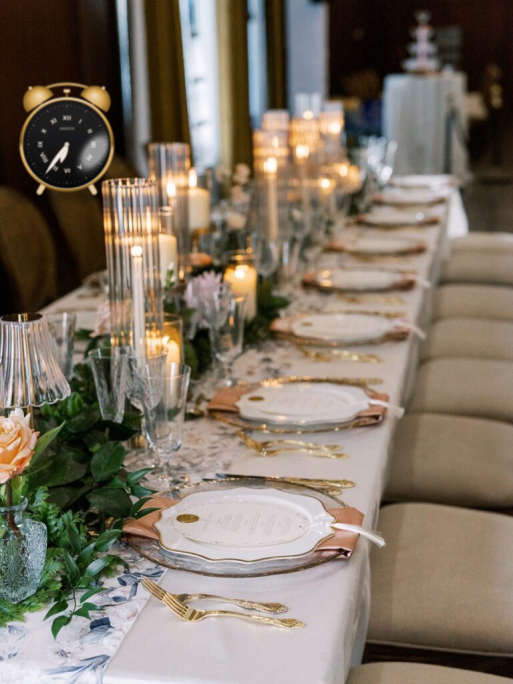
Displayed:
h=6 m=36
